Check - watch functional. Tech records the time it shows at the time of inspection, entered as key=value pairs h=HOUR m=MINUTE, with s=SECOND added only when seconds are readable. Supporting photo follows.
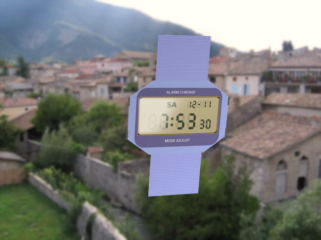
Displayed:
h=7 m=53 s=30
